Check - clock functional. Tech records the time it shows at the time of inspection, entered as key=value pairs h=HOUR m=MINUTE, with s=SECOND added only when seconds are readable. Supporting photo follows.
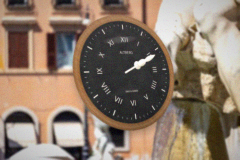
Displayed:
h=2 m=11
